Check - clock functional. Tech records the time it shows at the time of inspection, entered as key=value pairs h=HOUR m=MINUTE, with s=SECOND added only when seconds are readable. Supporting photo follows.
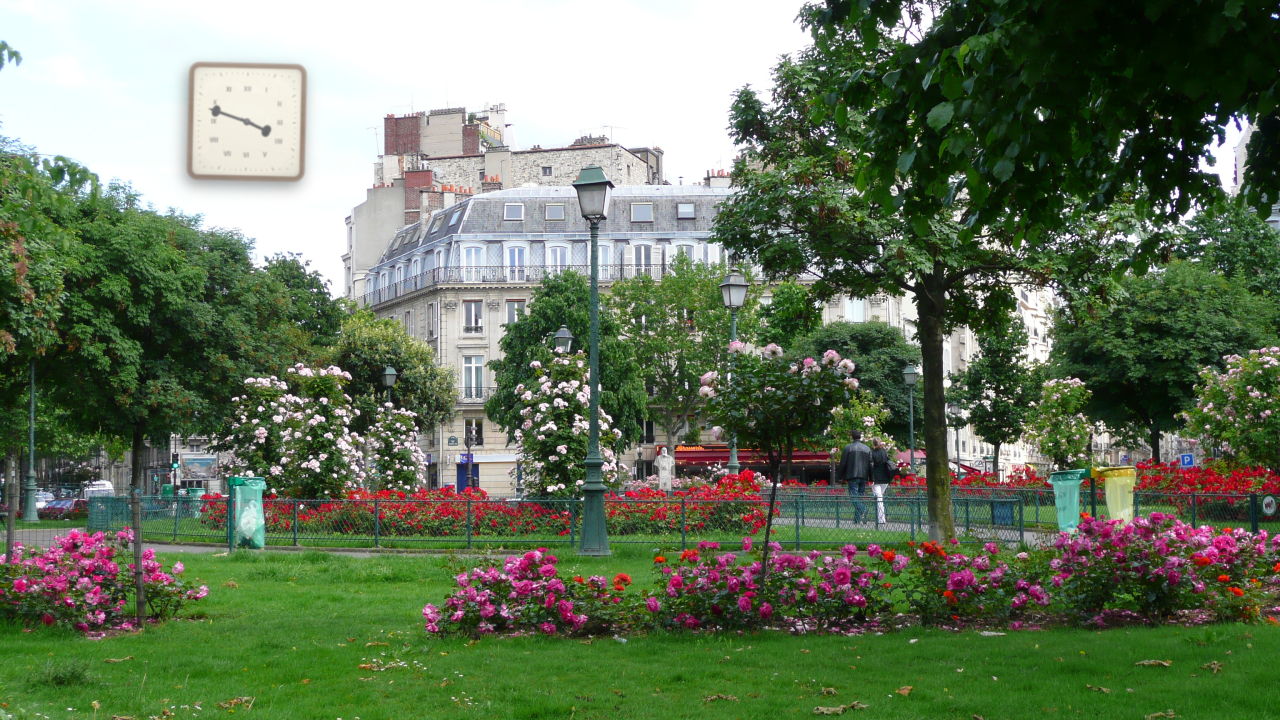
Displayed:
h=3 m=48
